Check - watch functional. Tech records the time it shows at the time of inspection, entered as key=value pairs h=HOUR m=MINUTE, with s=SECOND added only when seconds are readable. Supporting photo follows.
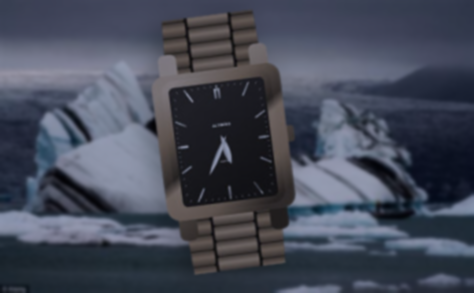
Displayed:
h=5 m=35
